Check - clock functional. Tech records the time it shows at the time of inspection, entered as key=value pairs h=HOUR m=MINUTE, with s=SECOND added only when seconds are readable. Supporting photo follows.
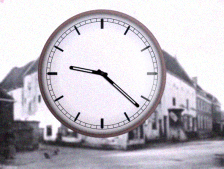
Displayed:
h=9 m=22
